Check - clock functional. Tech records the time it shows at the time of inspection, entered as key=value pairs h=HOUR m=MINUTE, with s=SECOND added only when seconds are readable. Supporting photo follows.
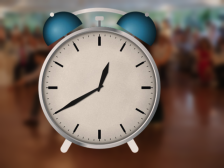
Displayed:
h=12 m=40
